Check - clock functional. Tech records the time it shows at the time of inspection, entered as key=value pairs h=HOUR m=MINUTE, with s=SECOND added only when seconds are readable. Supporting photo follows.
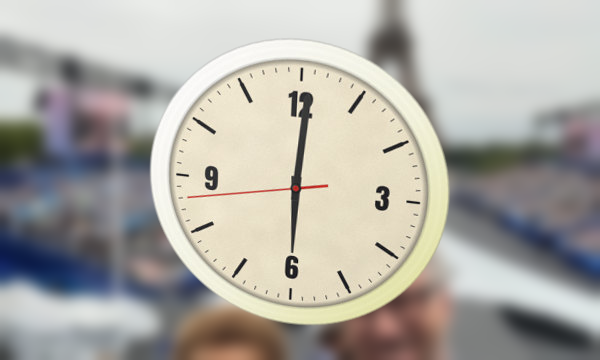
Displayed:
h=6 m=0 s=43
